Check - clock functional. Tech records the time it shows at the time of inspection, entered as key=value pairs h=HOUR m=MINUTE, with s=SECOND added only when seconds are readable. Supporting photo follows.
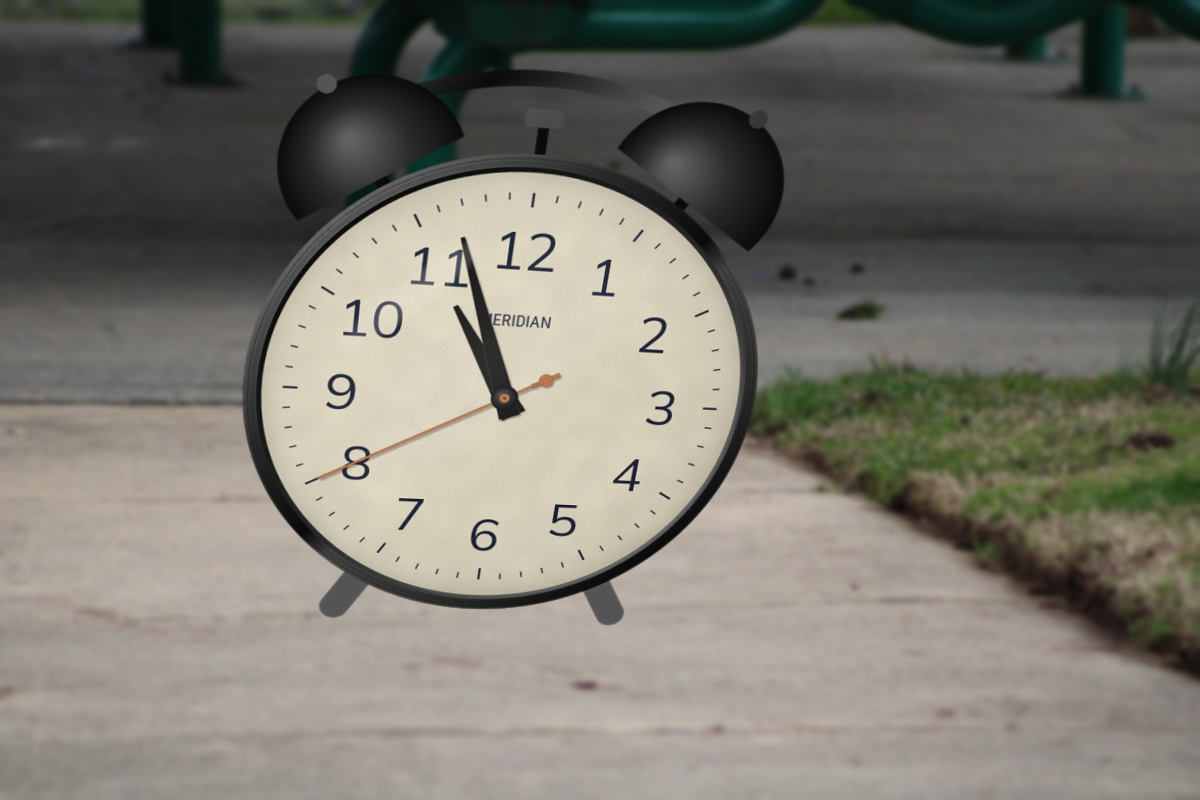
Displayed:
h=10 m=56 s=40
